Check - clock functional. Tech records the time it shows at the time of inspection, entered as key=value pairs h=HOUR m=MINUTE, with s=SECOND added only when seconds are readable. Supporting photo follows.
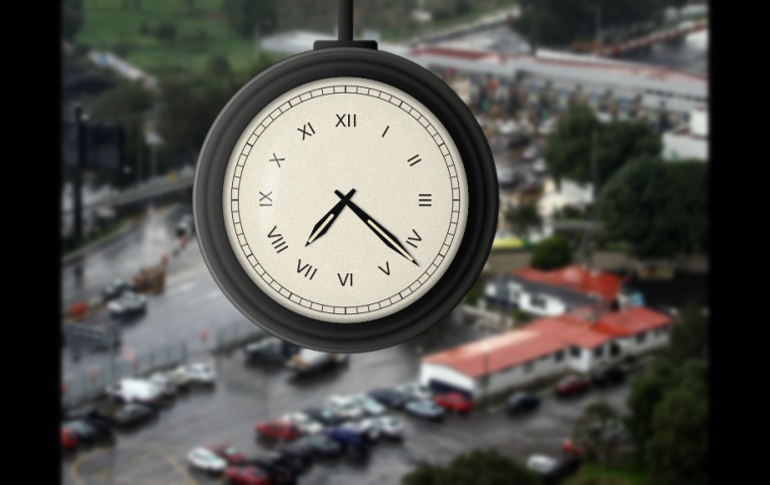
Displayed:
h=7 m=22
